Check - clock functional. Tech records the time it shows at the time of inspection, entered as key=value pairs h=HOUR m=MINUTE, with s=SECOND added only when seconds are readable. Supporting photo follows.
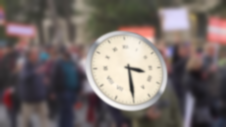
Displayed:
h=3 m=30
